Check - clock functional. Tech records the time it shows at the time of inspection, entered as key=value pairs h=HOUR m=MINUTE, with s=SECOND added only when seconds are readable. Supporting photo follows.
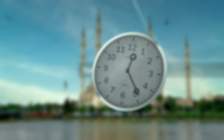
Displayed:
h=12 m=24
